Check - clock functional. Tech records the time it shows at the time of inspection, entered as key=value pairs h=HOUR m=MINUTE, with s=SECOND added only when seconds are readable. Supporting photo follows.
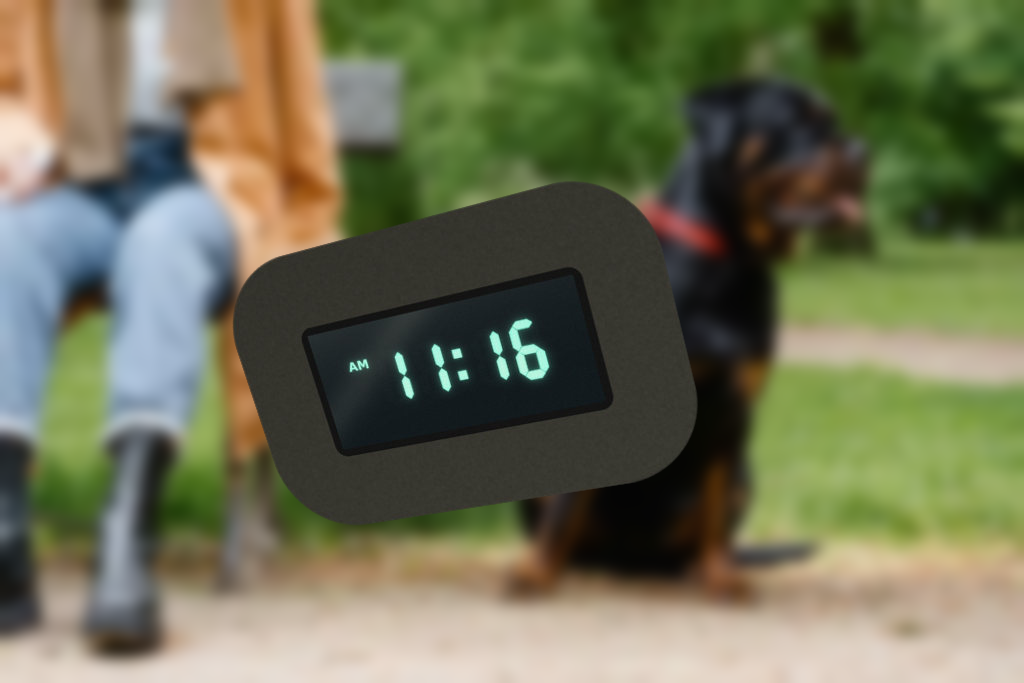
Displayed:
h=11 m=16
